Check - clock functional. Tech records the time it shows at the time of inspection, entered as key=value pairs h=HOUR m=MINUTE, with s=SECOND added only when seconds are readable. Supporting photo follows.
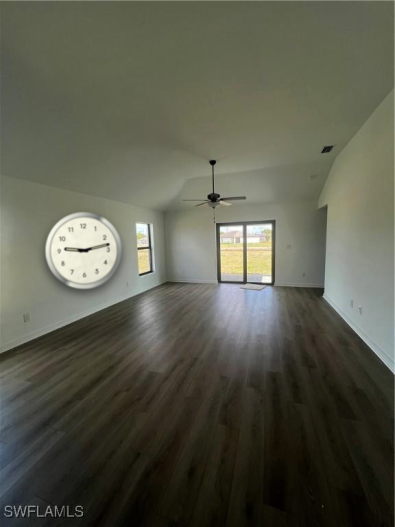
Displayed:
h=9 m=13
